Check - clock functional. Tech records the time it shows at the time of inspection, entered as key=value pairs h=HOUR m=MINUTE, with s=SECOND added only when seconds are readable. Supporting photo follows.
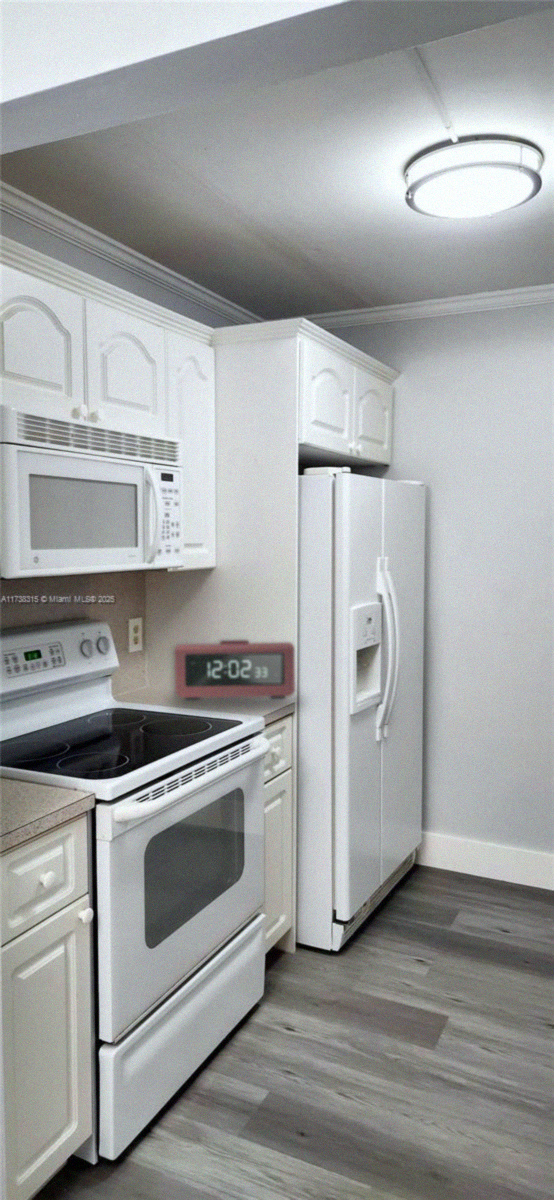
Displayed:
h=12 m=2
